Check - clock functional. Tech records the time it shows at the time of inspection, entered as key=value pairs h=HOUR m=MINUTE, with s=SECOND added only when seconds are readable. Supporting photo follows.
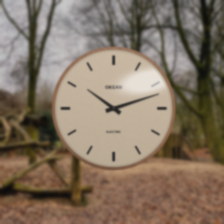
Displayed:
h=10 m=12
